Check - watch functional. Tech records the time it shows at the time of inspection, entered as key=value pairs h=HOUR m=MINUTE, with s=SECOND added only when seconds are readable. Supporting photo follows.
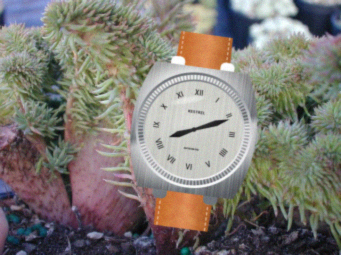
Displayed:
h=8 m=11
